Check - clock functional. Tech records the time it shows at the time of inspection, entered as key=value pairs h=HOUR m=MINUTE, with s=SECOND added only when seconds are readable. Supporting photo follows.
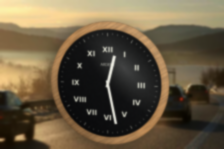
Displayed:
h=12 m=28
